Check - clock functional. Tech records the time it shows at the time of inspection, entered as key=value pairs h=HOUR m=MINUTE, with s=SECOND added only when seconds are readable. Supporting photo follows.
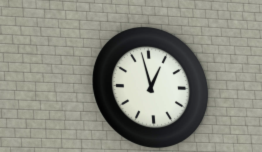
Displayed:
h=12 m=58
